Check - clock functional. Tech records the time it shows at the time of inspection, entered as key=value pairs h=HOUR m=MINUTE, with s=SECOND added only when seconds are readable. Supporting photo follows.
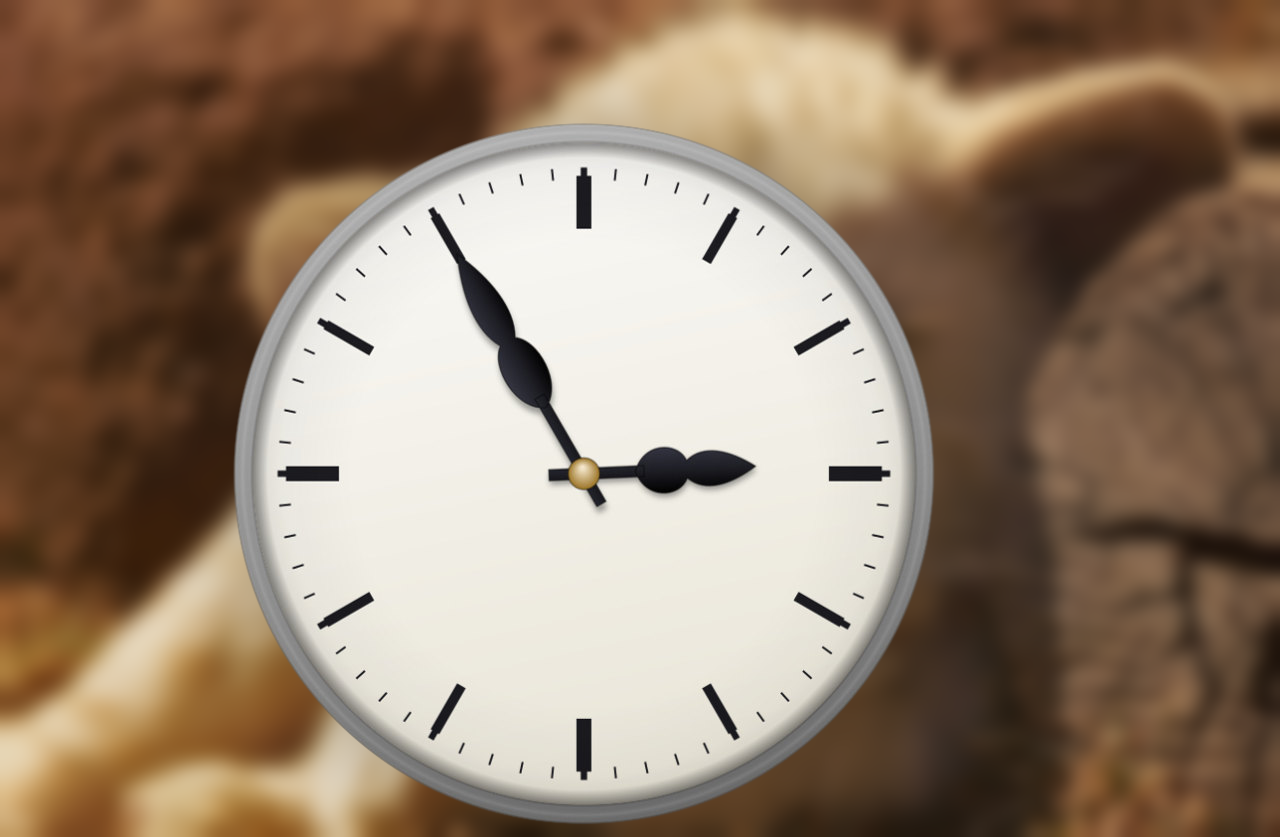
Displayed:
h=2 m=55
